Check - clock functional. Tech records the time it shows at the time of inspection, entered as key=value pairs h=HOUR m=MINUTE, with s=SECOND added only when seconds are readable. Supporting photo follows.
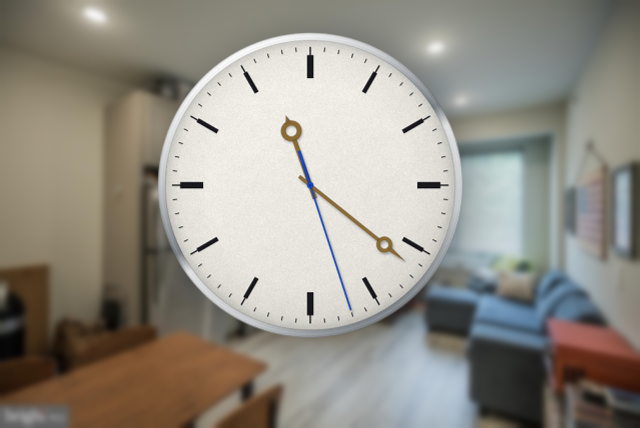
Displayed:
h=11 m=21 s=27
